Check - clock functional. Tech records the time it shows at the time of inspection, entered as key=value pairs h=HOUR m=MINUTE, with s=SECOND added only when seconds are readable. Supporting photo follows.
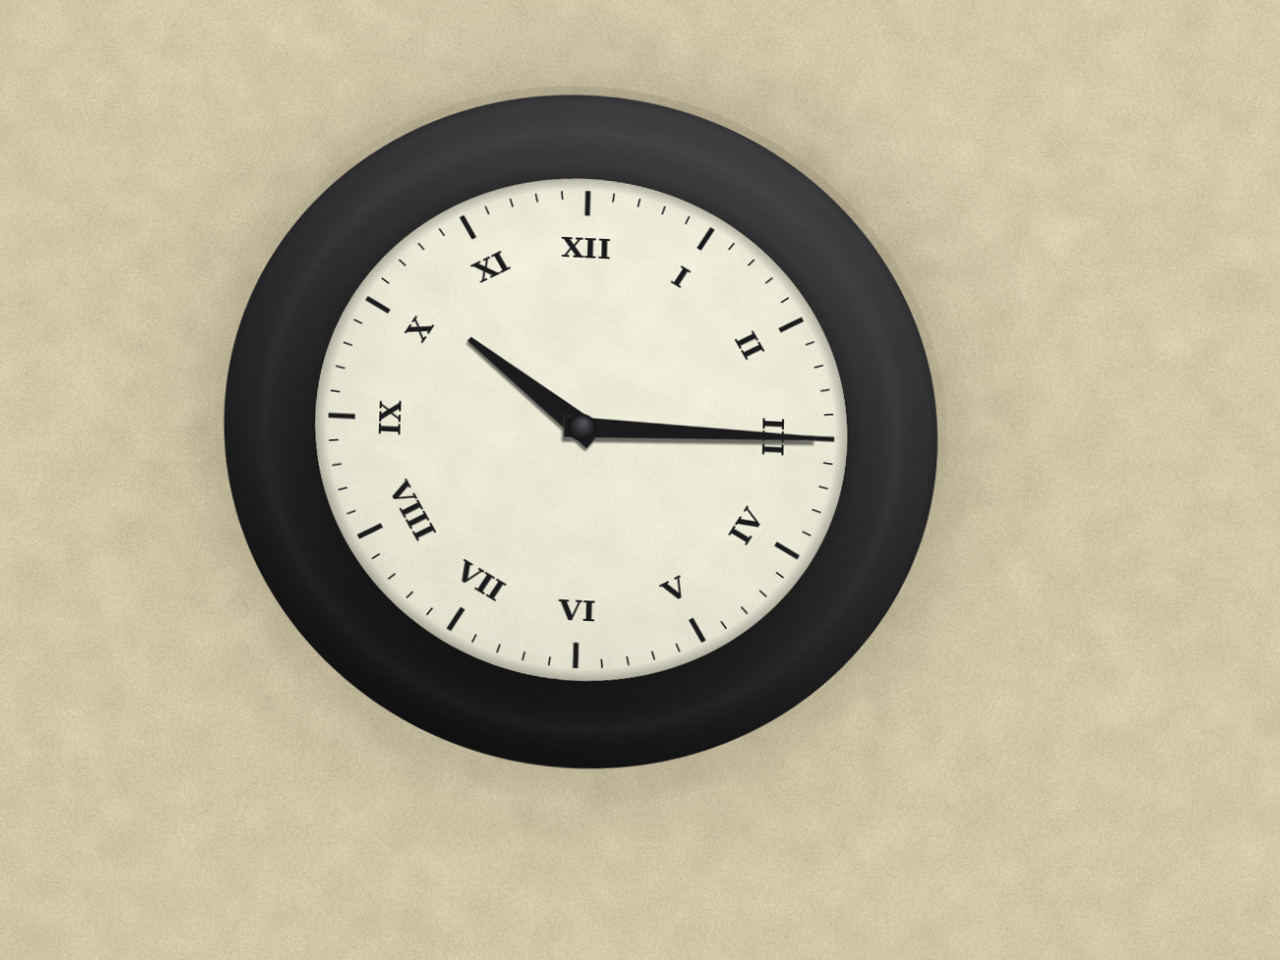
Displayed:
h=10 m=15
